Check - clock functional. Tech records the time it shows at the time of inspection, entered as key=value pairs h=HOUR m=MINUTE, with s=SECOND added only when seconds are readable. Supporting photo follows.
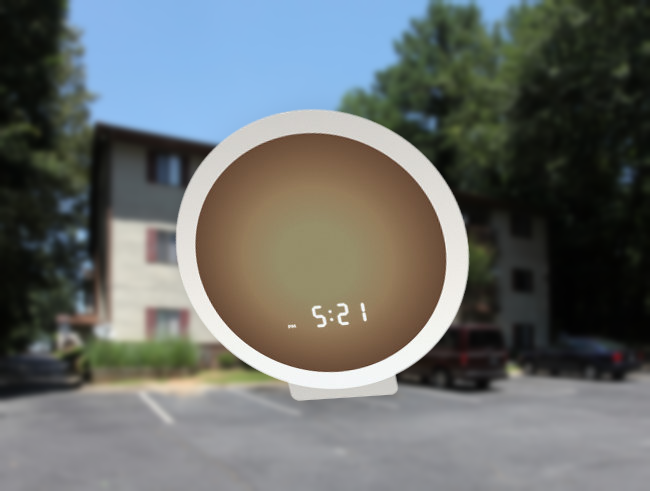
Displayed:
h=5 m=21
